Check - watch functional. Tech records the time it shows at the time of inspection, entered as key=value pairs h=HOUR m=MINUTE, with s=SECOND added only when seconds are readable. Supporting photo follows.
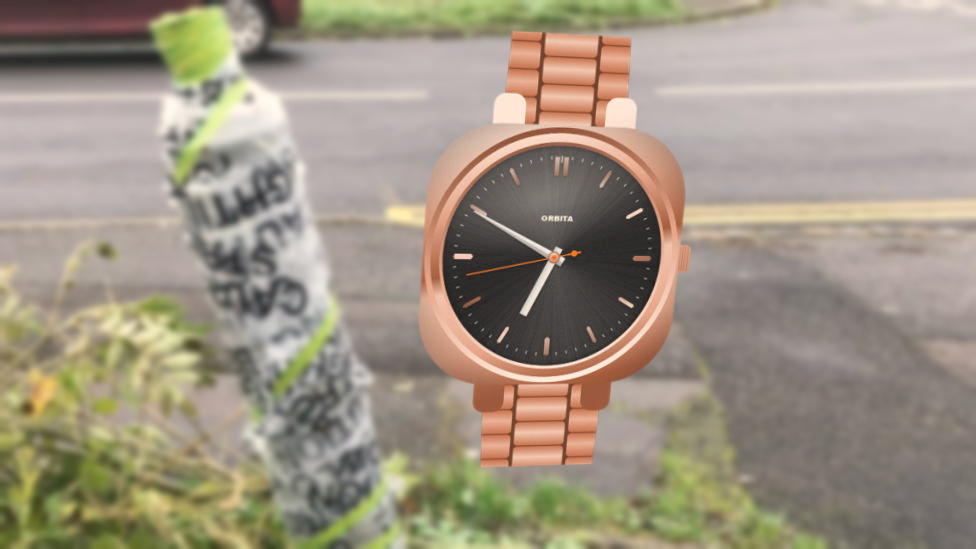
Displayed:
h=6 m=49 s=43
